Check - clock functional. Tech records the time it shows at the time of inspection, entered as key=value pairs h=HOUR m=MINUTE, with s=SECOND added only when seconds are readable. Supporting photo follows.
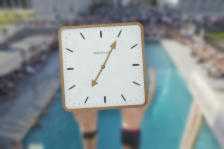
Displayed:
h=7 m=5
